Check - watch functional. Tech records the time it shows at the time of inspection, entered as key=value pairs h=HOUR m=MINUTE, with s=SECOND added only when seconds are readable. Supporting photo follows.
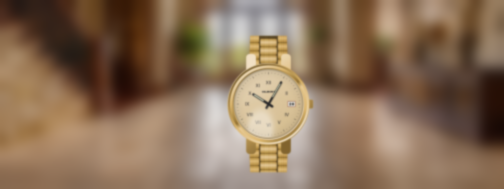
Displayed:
h=10 m=5
